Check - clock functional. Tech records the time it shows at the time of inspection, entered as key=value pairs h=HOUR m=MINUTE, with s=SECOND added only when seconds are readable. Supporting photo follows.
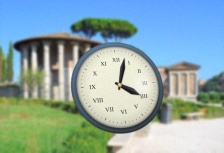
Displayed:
h=4 m=3
